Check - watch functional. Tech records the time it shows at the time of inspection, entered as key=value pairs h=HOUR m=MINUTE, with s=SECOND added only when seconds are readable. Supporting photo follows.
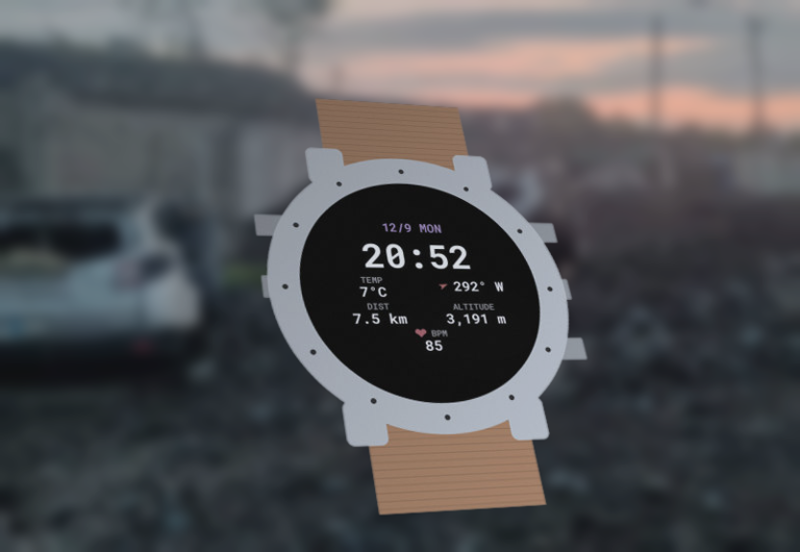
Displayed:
h=20 m=52
